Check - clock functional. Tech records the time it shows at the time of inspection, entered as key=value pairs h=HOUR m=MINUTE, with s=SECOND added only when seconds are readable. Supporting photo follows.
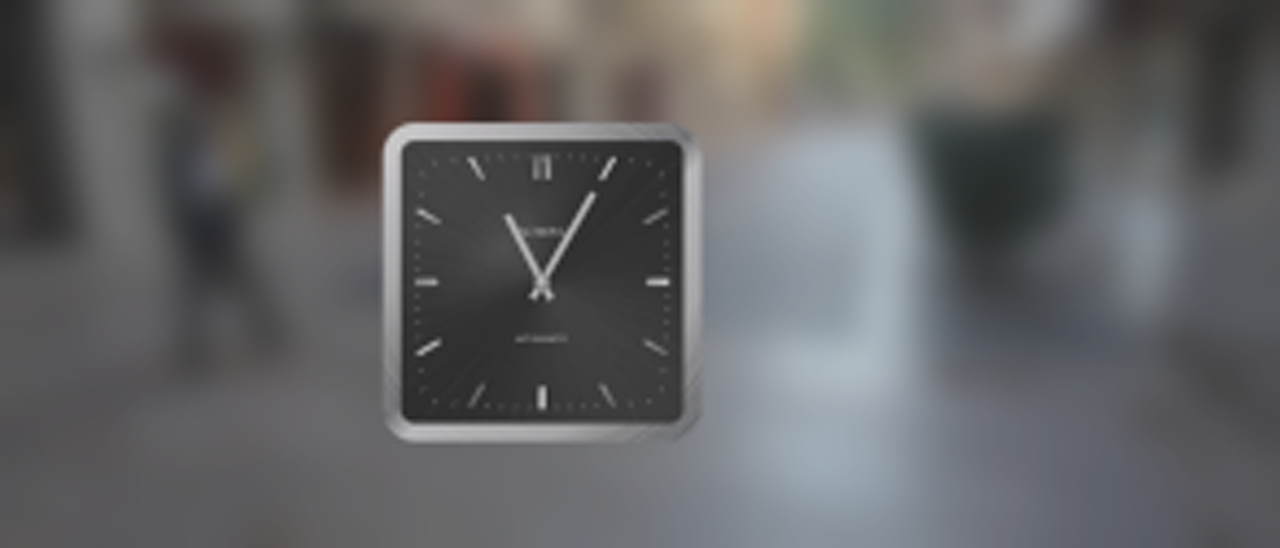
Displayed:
h=11 m=5
